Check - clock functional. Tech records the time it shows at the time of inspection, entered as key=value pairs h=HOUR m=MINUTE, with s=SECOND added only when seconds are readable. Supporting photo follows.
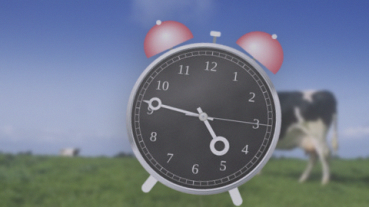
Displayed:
h=4 m=46 s=15
